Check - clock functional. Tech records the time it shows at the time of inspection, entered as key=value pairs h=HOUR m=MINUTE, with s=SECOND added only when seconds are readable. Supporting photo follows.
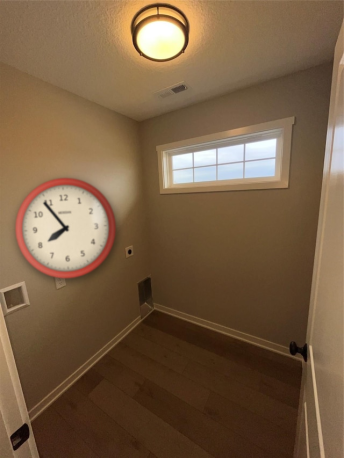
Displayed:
h=7 m=54
